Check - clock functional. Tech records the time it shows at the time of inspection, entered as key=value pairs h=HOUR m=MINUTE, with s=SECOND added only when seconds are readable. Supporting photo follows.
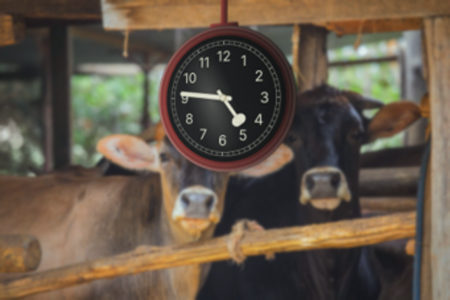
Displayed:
h=4 m=46
